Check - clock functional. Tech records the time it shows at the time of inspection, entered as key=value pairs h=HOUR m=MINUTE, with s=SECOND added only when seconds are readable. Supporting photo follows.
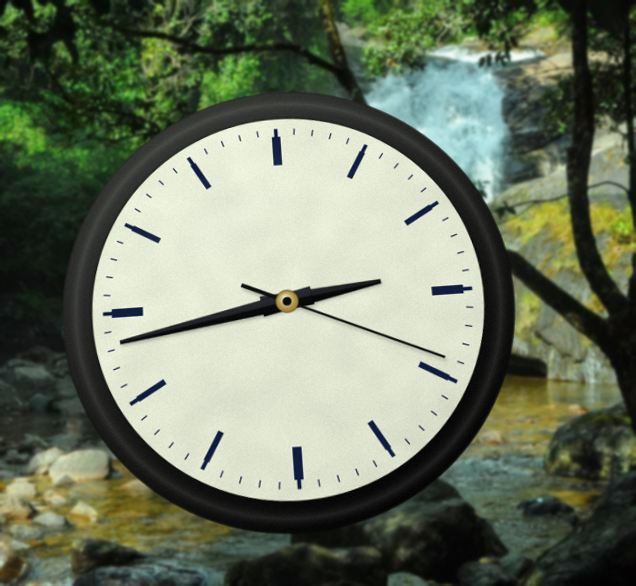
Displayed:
h=2 m=43 s=19
